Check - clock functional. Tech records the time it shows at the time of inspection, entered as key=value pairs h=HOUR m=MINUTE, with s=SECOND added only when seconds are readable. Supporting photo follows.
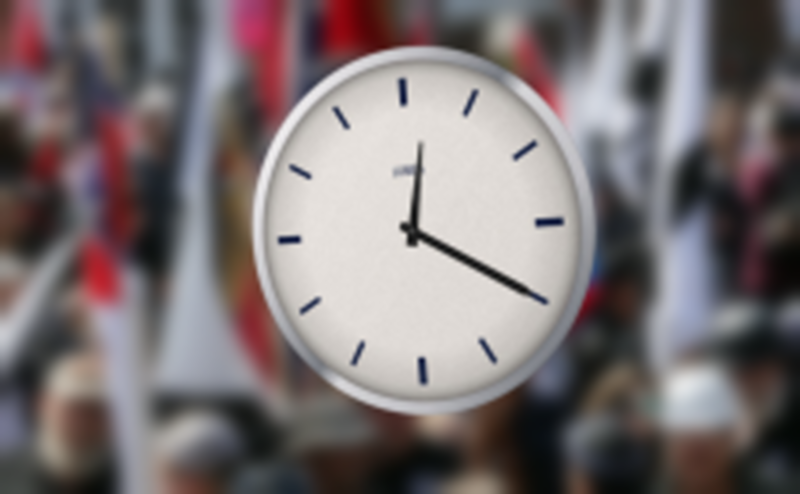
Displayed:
h=12 m=20
